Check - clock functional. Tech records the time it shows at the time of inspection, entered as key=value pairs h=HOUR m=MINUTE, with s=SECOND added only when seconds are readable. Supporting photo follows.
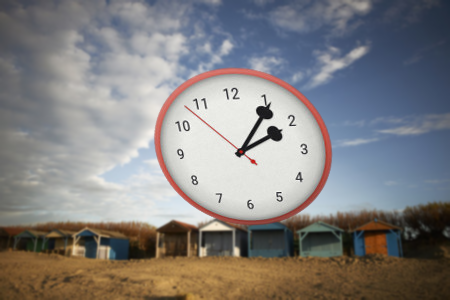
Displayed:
h=2 m=5 s=53
